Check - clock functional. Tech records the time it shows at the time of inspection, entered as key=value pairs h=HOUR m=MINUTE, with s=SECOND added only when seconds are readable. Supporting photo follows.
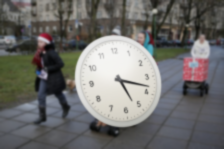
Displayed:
h=5 m=18
